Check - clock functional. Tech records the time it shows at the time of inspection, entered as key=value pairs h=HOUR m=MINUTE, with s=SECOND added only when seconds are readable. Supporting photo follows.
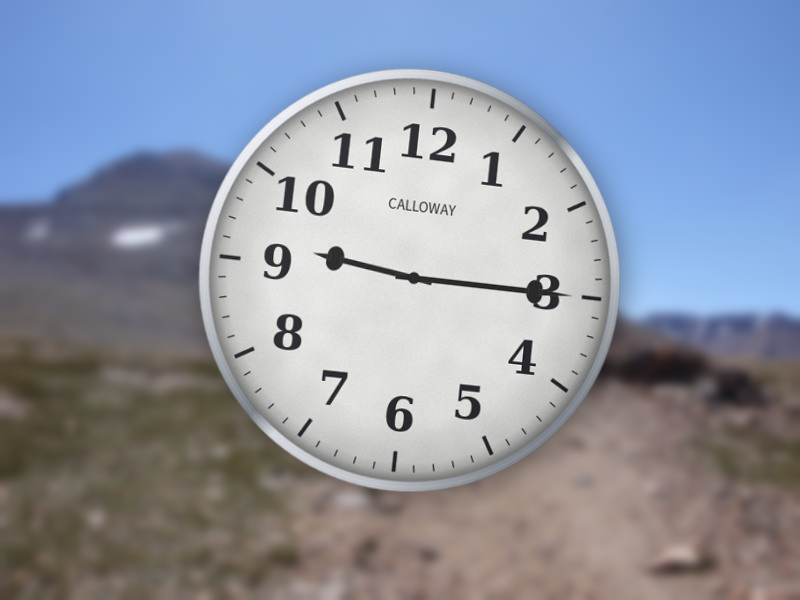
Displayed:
h=9 m=15
